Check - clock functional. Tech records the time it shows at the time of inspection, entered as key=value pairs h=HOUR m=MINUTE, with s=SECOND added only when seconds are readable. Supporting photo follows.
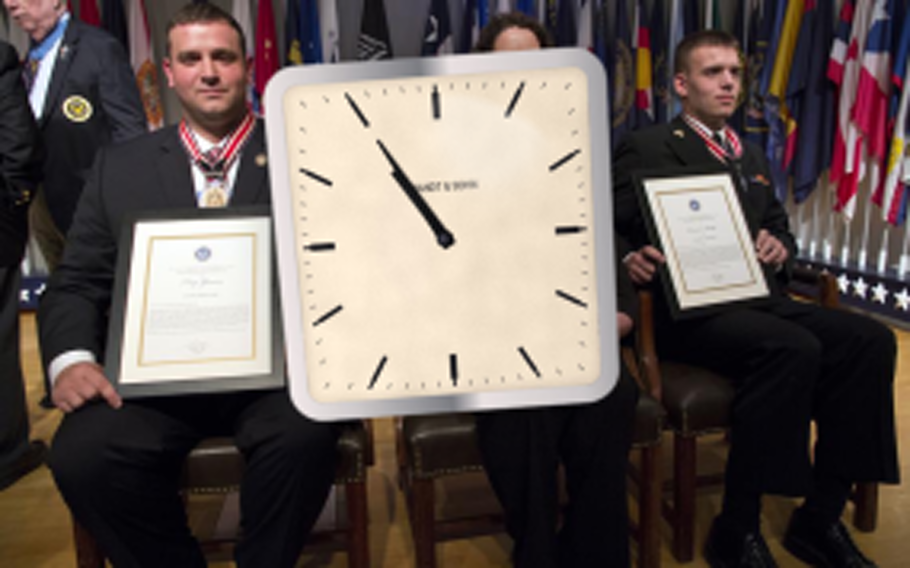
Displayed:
h=10 m=55
